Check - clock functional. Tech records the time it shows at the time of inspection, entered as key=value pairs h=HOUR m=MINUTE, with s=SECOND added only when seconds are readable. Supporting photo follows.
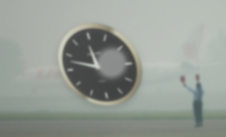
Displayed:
h=11 m=48
